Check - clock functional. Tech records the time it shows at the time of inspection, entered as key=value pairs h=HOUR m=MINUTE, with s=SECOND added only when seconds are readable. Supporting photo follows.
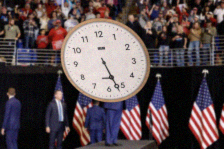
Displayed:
h=5 m=27
